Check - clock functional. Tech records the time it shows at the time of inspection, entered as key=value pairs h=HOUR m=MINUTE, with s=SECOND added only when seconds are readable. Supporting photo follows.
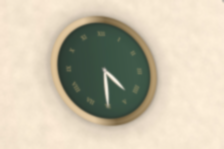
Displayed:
h=4 m=30
